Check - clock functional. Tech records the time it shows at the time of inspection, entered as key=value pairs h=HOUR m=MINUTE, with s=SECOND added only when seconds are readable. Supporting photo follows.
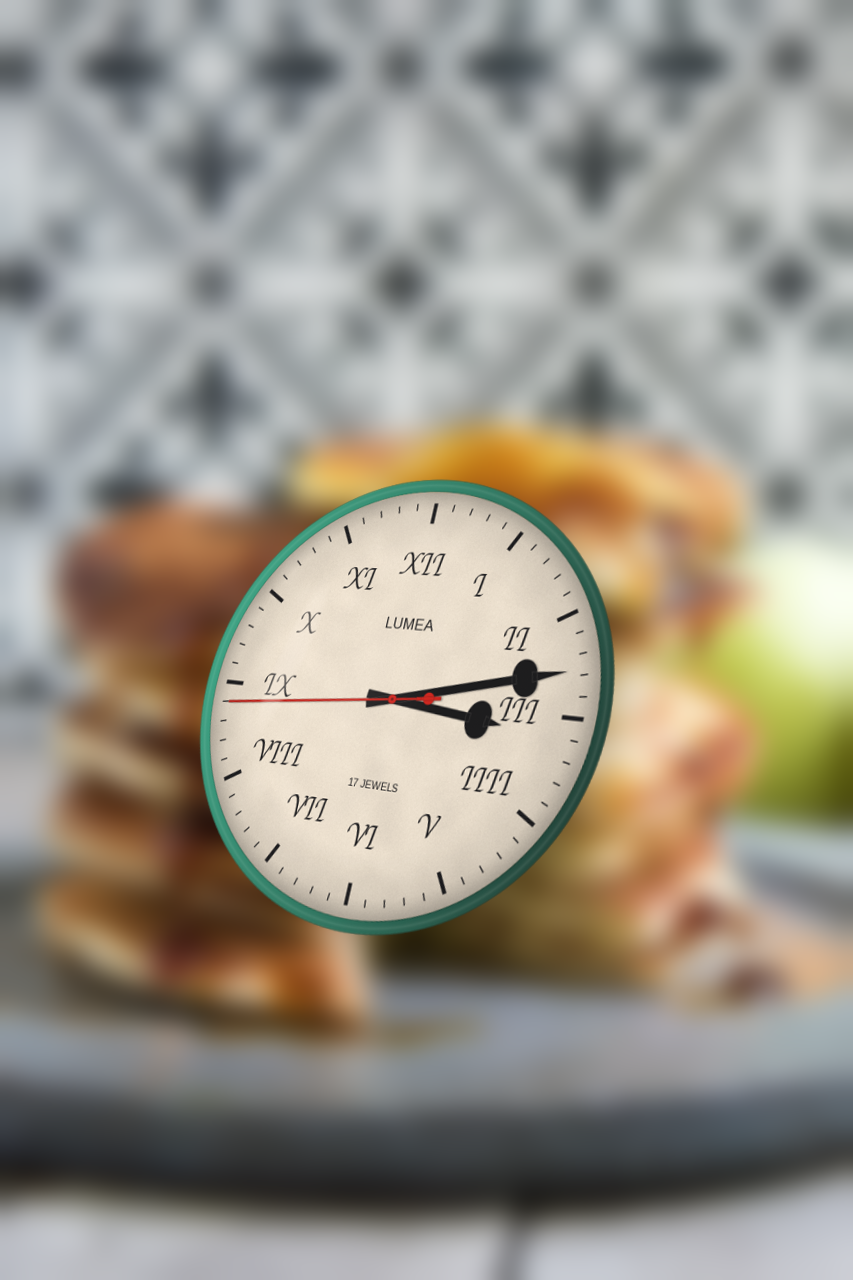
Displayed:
h=3 m=12 s=44
